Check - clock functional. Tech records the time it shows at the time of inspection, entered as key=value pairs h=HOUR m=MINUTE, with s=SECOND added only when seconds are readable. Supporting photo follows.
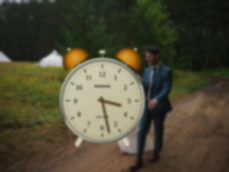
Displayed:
h=3 m=28
